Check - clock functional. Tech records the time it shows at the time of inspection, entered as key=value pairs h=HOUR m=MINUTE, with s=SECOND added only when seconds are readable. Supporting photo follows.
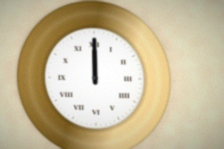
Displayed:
h=12 m=0
